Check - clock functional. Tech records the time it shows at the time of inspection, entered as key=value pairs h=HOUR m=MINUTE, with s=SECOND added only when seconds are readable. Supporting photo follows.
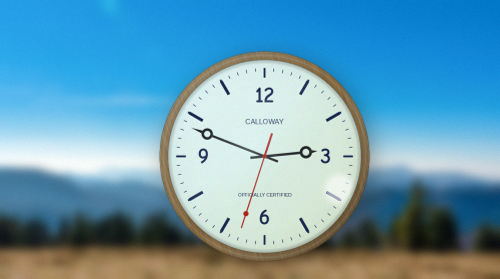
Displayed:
h=2 m=48 s=33
